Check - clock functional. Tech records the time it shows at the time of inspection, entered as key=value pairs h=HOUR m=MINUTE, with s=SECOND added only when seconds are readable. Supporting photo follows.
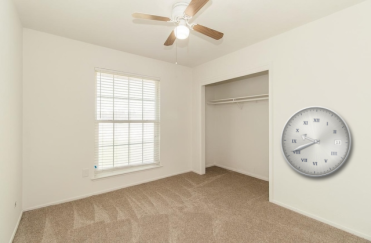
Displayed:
h=9 m=41
